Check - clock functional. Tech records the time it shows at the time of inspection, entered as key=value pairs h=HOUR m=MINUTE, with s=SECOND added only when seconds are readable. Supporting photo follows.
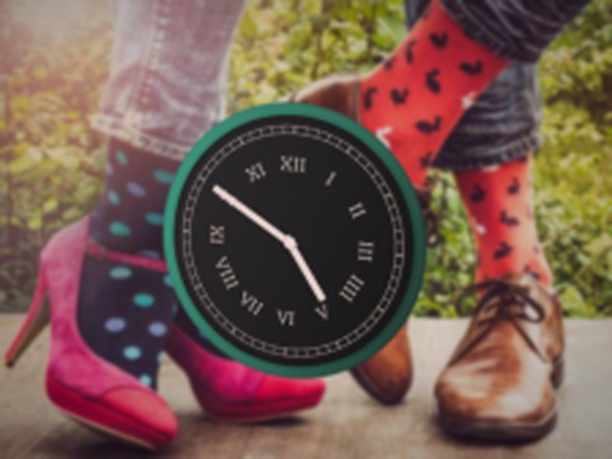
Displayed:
h=4 m=50
